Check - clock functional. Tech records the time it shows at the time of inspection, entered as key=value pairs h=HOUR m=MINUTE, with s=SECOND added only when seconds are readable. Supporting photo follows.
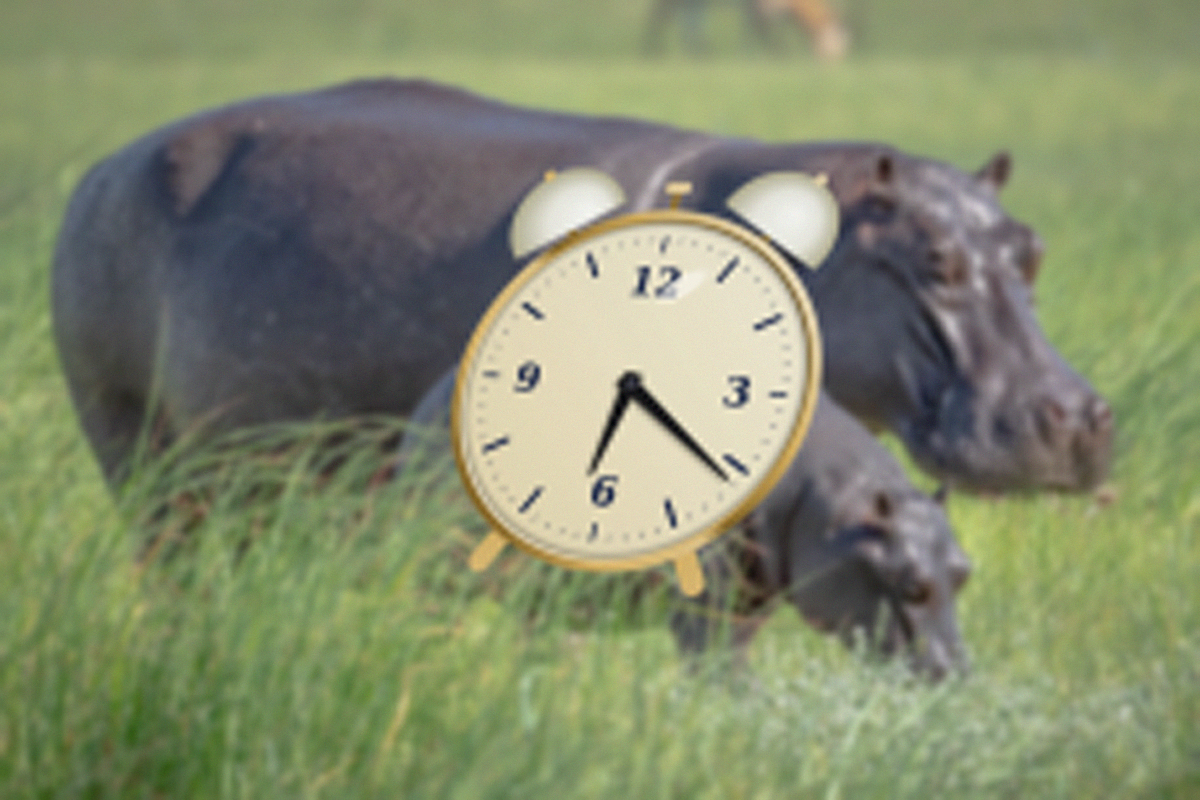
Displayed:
h=6 m=21
